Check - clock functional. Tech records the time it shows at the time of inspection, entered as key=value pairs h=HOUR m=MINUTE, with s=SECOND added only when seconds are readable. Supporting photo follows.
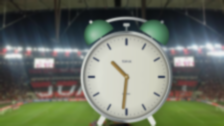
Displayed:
h=10 m=31
